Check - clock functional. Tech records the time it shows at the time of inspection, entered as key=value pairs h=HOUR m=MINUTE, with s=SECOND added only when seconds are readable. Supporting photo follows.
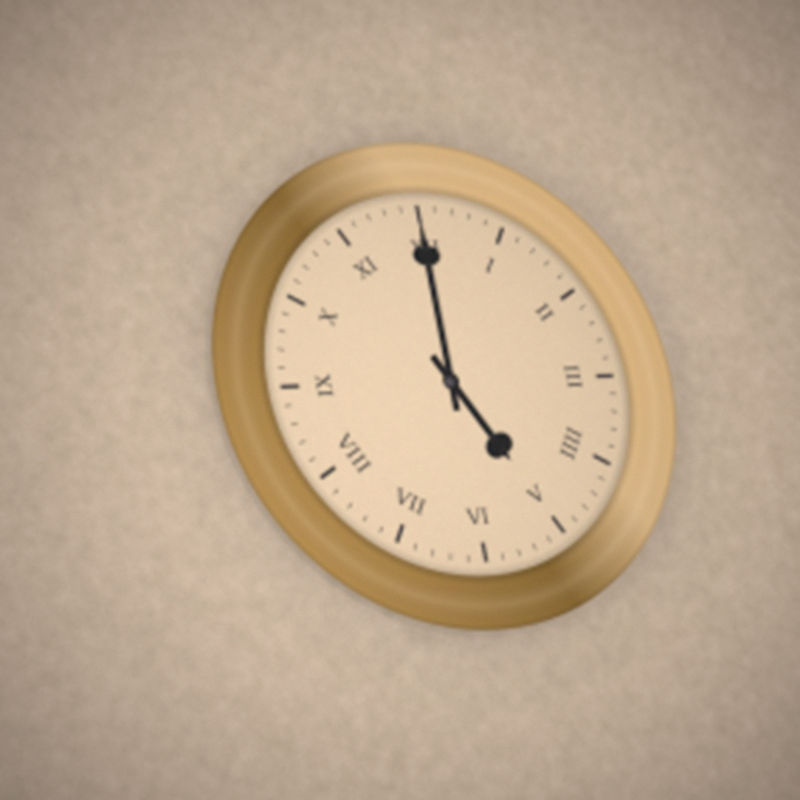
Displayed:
h=5 m=0
